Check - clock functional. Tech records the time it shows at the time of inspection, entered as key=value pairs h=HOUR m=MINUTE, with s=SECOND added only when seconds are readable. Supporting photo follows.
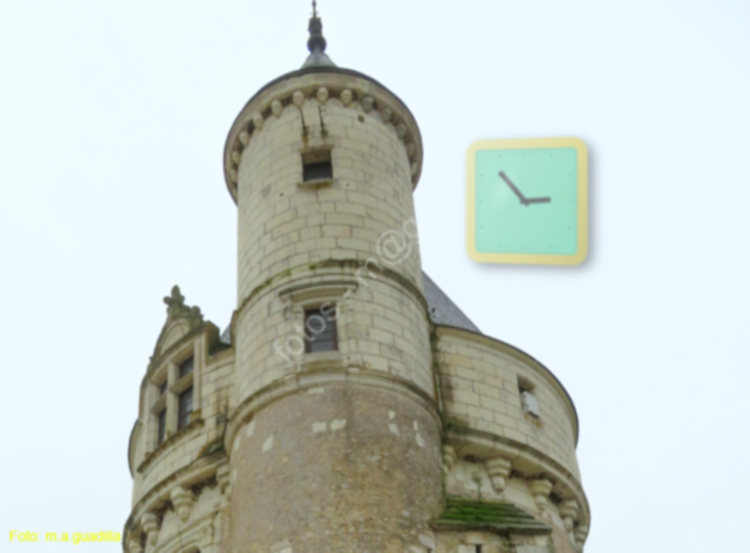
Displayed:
h=2 m=53
